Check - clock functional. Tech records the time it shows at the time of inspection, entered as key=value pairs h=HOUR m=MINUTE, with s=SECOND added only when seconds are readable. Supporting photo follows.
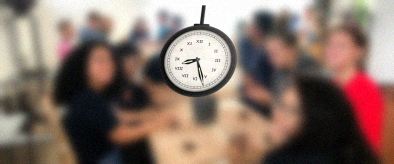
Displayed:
h=8 m=27
